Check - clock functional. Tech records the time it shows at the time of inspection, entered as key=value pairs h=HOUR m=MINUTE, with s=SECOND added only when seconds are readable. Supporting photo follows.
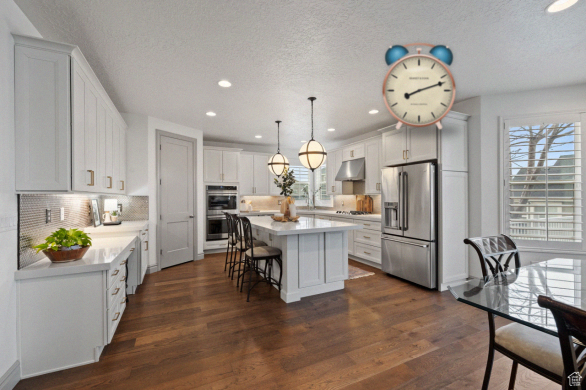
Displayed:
h=8 m=12
